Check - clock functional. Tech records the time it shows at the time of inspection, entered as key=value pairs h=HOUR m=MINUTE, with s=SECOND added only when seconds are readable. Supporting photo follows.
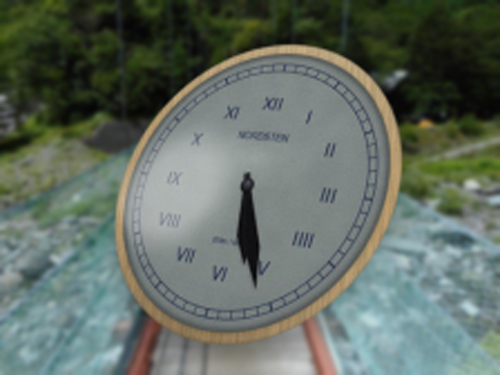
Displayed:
h=5 m=26
